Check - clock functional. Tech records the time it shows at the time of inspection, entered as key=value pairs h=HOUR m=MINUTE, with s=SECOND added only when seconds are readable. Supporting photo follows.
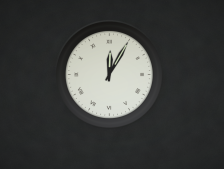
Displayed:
h=12 m=5
